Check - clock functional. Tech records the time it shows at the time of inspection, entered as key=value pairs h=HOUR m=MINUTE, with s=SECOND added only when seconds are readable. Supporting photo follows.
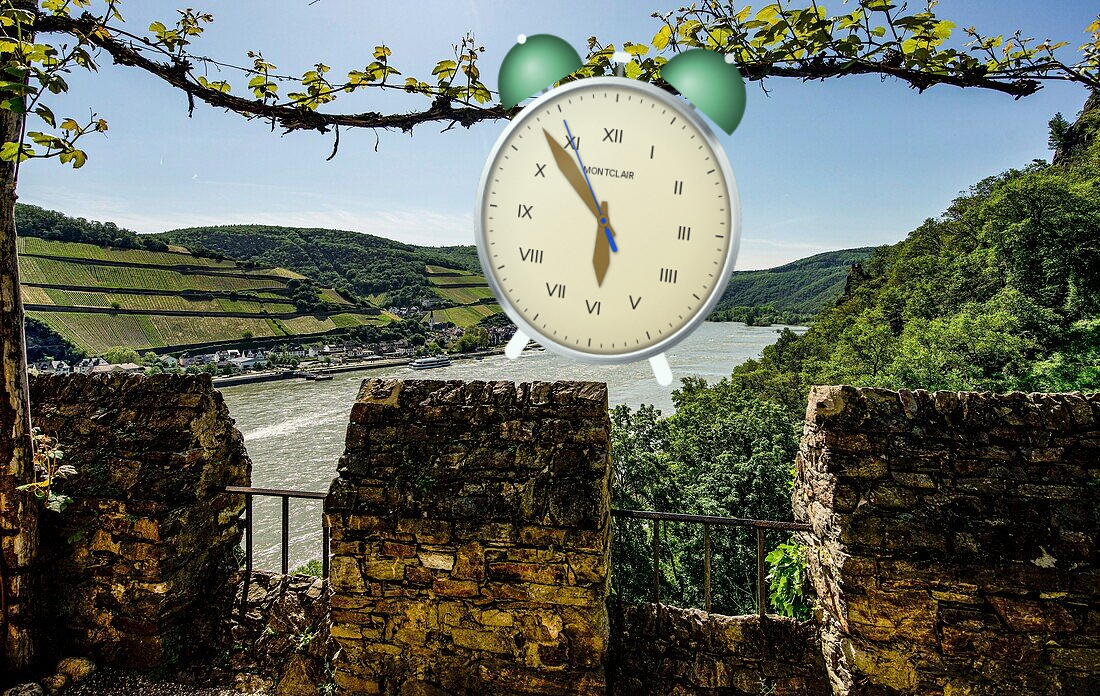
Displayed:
h=5 m=52 s=55
